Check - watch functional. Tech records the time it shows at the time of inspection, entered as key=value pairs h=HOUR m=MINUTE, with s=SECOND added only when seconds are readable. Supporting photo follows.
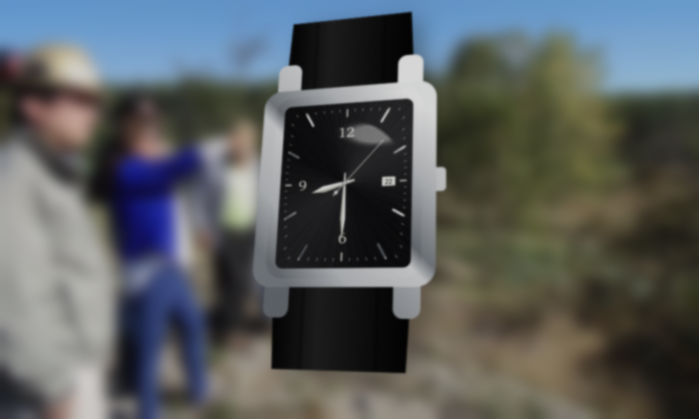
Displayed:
h=8 m=30 s=7
